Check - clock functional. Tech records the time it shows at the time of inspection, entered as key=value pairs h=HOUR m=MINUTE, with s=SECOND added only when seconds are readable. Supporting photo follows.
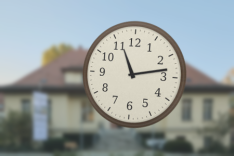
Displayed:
h=11 m=13
